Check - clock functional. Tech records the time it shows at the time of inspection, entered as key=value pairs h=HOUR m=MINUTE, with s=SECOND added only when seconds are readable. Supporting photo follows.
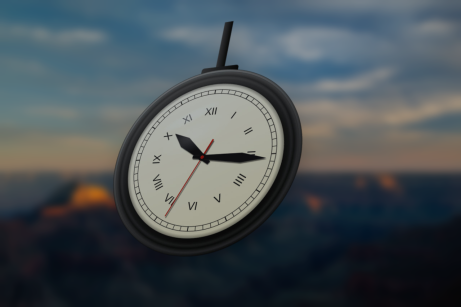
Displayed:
h=10 m=15 s=34
